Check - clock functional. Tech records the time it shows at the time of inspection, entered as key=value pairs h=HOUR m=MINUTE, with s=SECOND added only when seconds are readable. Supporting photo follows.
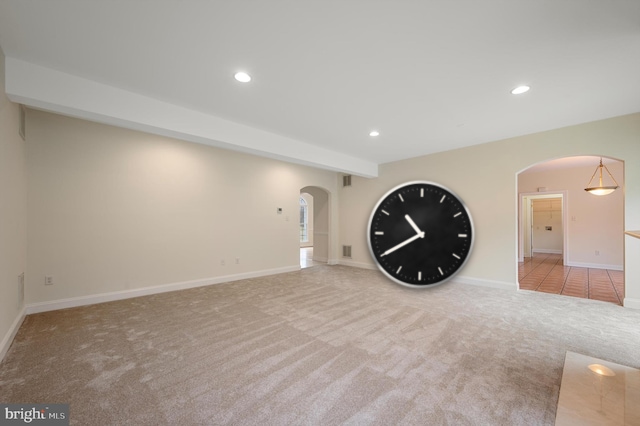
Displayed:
h=10 m=40
